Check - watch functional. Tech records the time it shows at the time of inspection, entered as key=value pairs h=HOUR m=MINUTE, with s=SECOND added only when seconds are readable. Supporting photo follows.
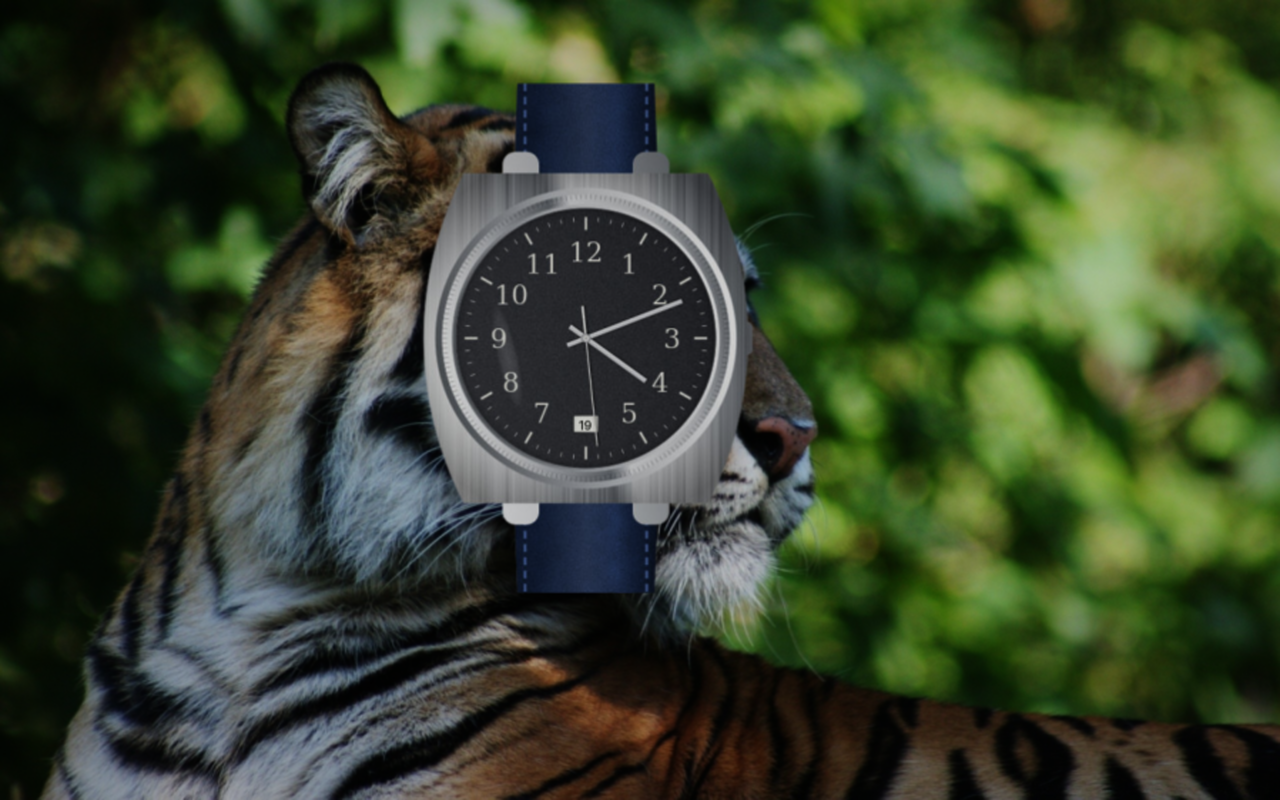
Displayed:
h=4 m=11 s=29
